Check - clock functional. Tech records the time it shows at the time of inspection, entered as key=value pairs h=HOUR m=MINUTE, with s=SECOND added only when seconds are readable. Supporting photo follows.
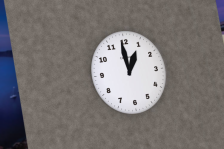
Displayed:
h=12 m=59
